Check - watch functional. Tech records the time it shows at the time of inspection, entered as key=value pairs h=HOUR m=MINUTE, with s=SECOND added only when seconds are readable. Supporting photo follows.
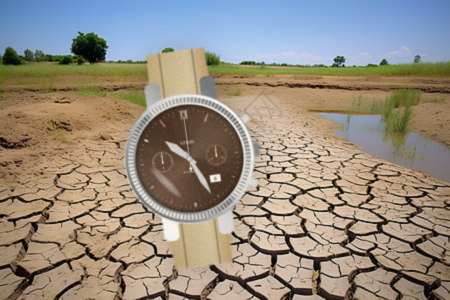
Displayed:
h=10 m=26
